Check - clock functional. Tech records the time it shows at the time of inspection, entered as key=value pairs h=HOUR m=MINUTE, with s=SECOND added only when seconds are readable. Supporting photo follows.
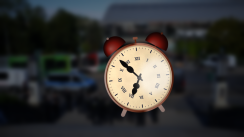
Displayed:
h=6 m=53
